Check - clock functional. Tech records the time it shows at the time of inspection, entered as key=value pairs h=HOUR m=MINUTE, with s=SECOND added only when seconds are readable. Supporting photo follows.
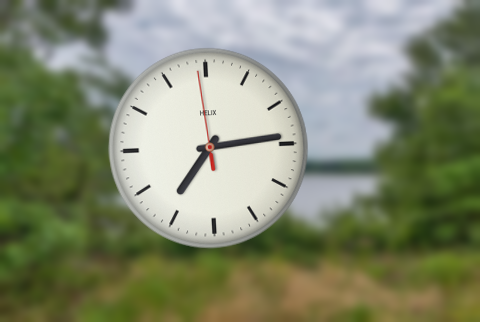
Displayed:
h=7 m=13 s=59
